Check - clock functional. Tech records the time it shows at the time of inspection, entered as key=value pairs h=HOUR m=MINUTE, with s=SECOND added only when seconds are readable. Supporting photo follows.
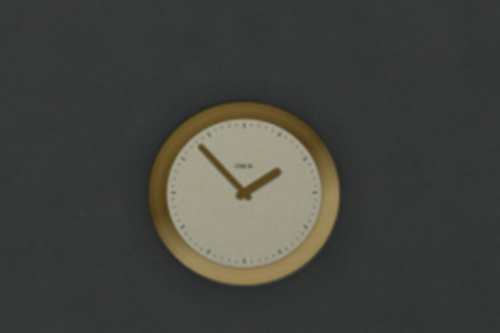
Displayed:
h=1 m=53
